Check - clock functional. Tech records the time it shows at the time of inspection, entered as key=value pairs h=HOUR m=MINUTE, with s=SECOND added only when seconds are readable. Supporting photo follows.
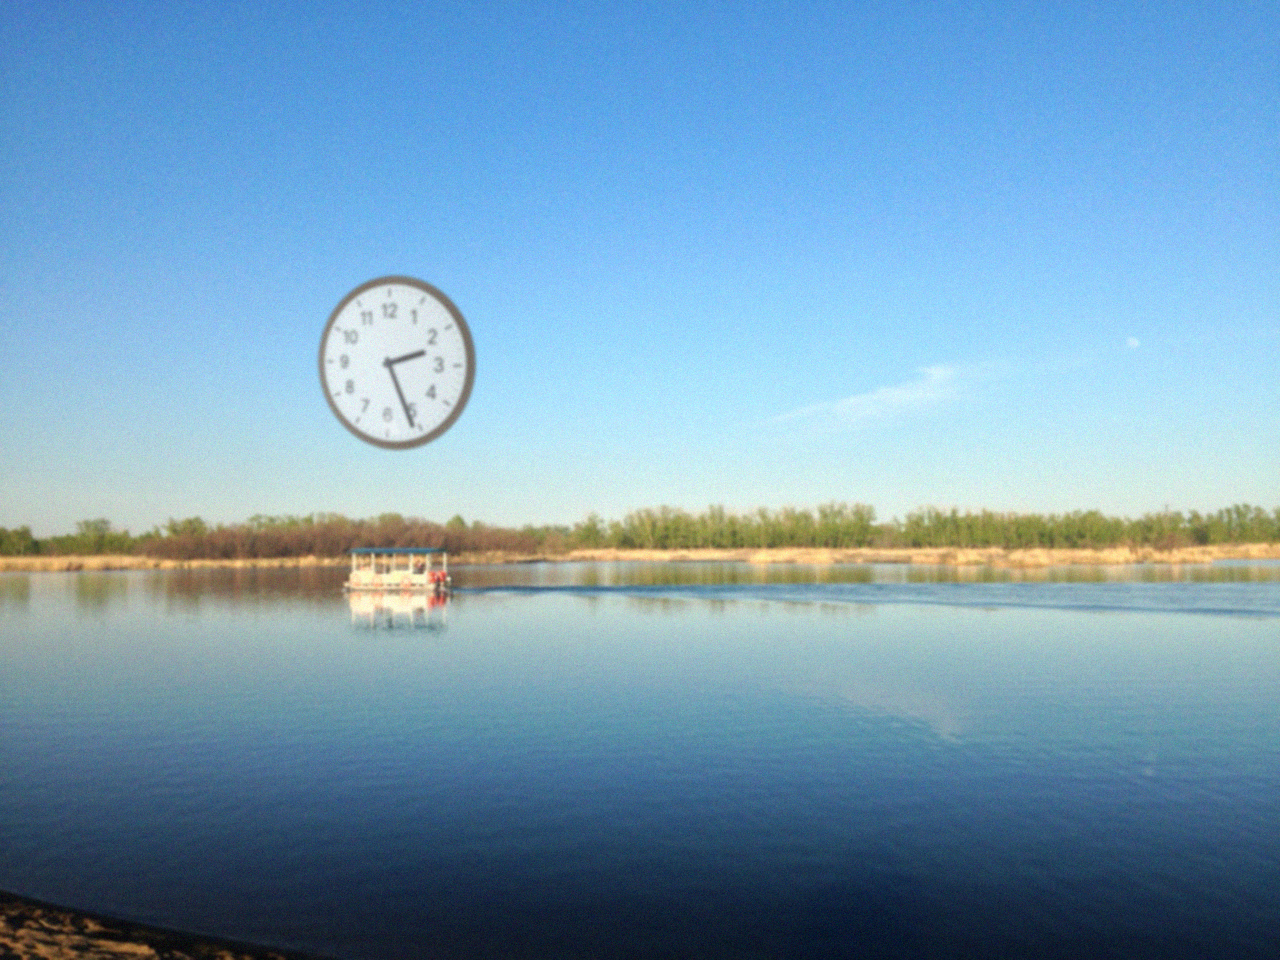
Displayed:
h=2 m=26
